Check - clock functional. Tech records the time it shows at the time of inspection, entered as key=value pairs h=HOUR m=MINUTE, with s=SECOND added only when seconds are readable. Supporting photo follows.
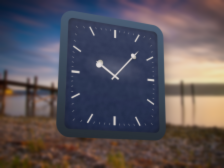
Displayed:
h=10 m=7
